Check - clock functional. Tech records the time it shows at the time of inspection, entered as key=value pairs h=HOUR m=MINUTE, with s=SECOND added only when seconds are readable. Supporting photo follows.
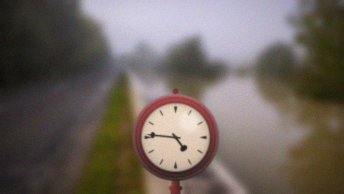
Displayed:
h=4 m=46
